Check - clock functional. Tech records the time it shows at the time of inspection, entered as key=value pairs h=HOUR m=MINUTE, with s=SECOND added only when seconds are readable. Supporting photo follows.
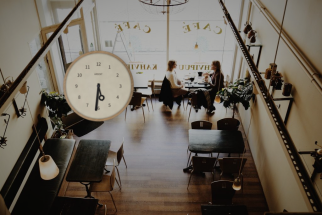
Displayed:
h=5 m=31
